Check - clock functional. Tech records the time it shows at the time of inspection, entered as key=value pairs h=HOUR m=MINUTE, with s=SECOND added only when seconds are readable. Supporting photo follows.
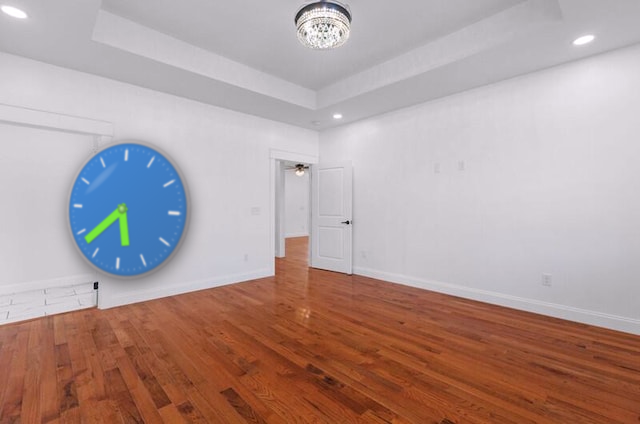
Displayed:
h=5 m=38
